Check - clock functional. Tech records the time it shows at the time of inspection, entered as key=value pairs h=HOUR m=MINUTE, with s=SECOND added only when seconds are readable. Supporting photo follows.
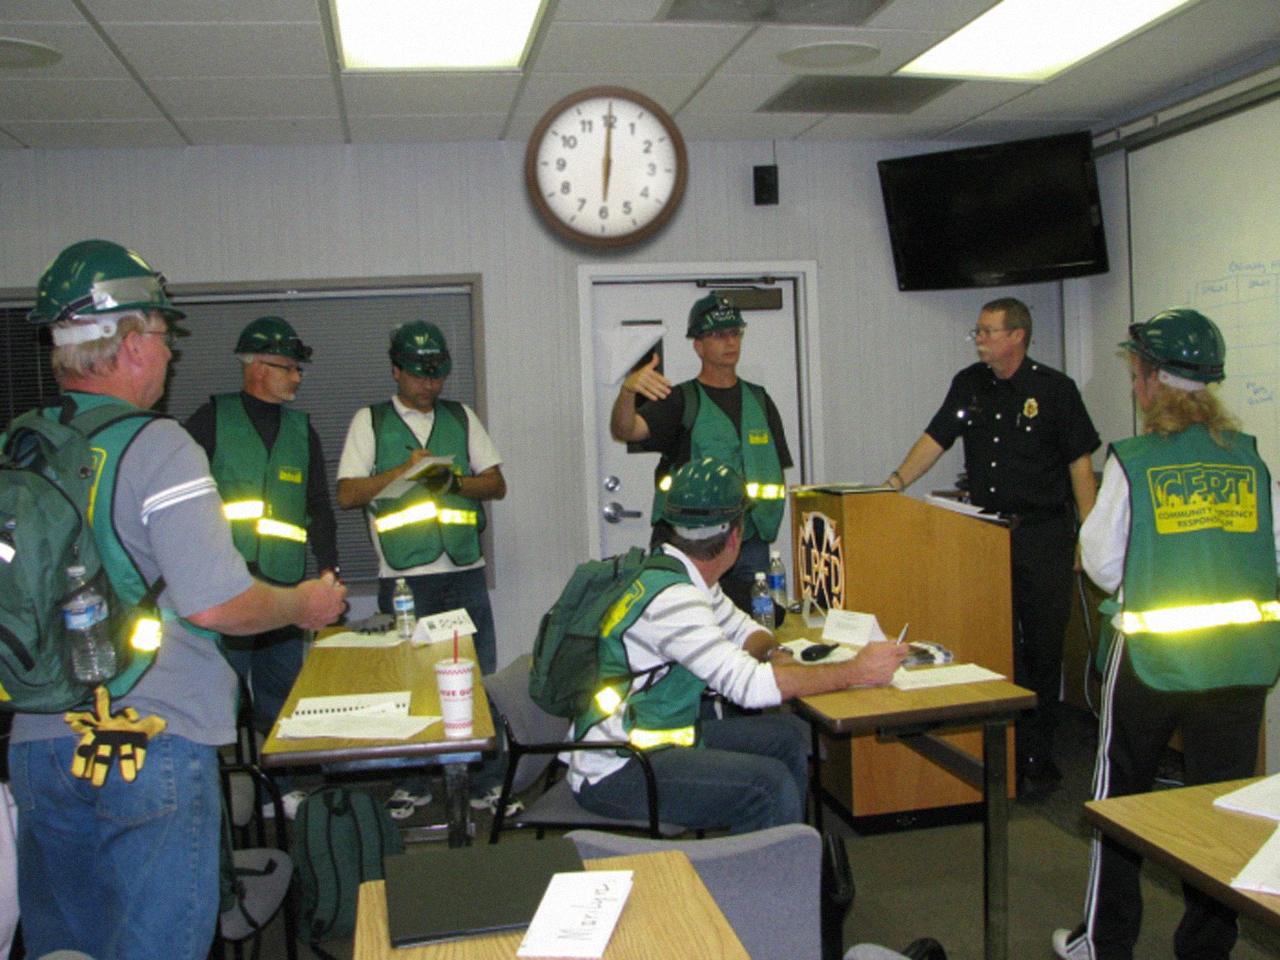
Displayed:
h=6 m=0
